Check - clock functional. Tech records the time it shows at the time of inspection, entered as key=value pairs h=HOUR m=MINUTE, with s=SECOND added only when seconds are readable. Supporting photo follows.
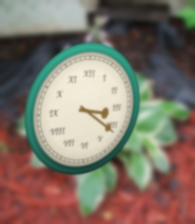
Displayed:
h=3 m=21
